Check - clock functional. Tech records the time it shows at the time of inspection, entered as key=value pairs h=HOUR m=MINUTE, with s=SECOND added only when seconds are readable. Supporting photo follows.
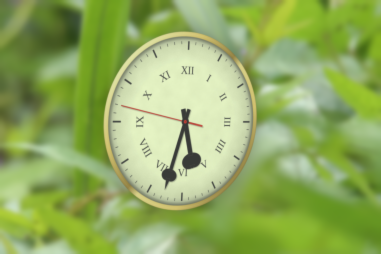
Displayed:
h=5 m=32 s=47
